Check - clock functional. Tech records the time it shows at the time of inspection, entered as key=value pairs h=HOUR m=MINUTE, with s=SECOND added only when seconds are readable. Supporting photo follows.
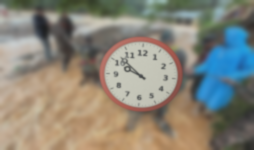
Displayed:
h=9 m=52
